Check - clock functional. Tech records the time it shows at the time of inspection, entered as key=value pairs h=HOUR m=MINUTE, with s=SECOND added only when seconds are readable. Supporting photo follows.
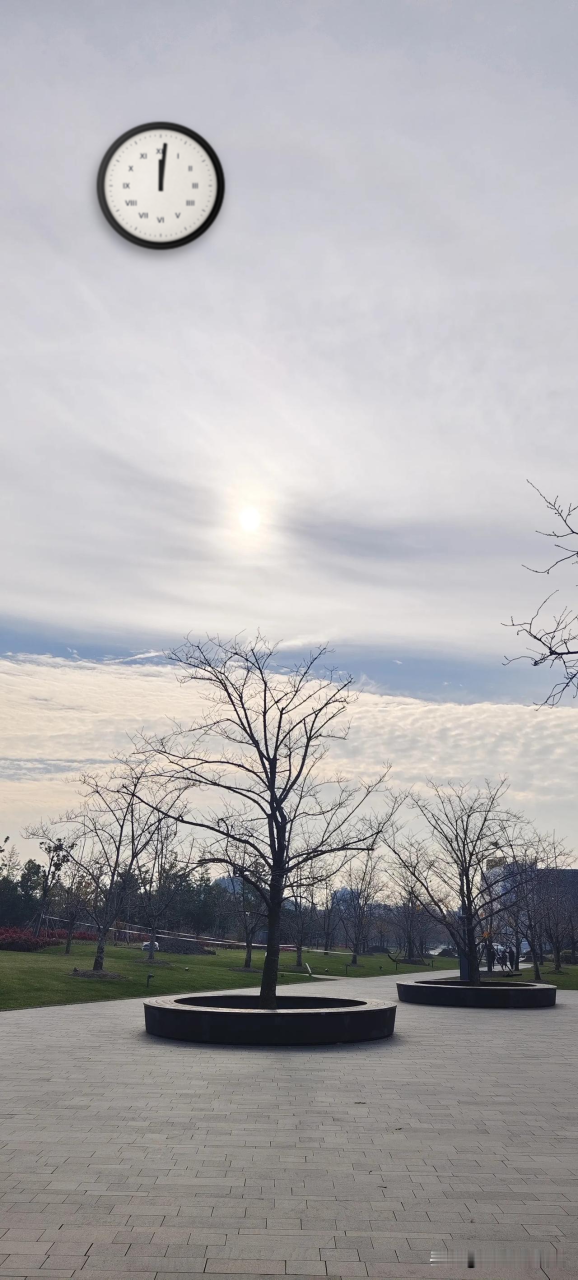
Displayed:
h=12 m=1
